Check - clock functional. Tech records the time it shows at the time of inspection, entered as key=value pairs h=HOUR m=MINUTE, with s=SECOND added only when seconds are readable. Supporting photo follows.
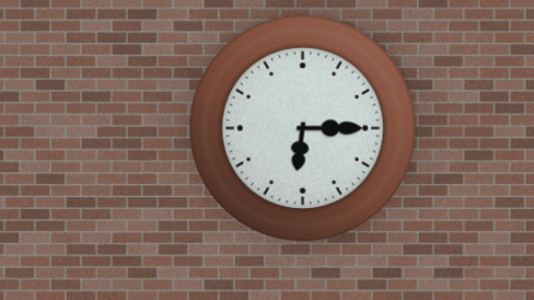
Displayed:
h=6 m=15
